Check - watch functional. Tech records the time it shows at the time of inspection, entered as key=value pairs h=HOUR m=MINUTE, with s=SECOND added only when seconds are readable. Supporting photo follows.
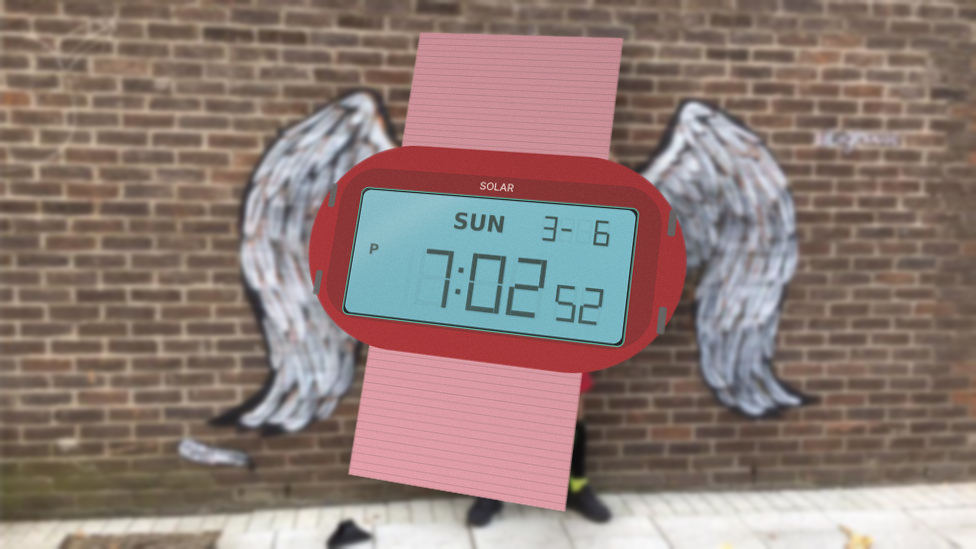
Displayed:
h=7 m=2 s=52
